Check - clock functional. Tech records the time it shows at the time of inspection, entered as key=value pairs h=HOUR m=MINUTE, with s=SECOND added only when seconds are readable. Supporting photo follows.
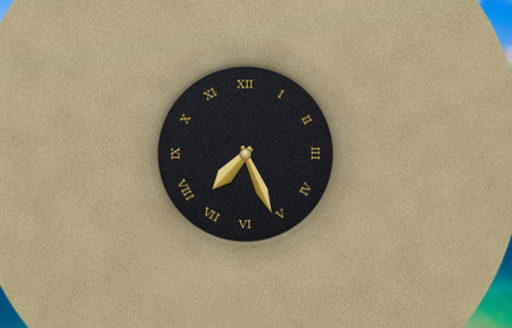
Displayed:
h=7 m=26
